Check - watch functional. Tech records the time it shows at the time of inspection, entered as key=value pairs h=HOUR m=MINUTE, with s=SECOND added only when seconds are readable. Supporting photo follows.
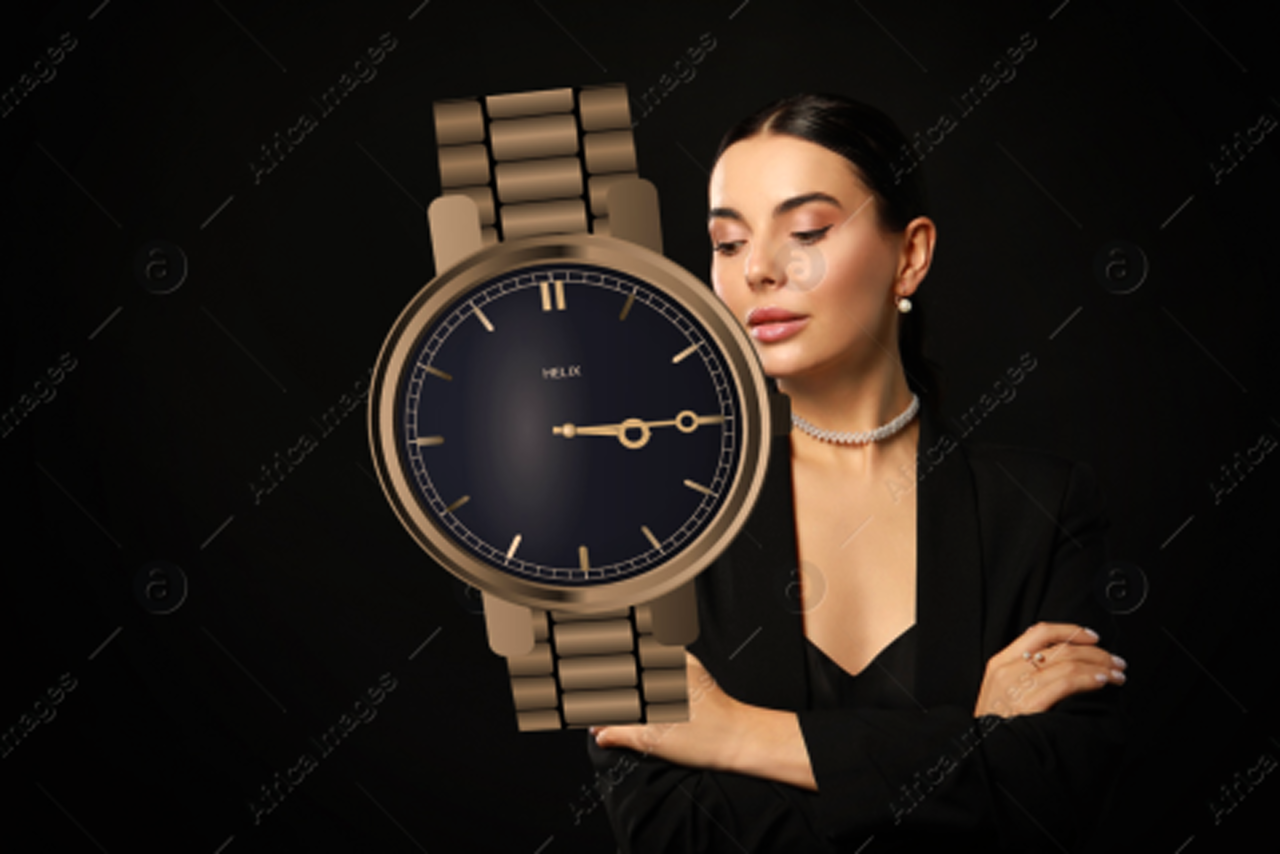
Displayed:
h=3 m=15
